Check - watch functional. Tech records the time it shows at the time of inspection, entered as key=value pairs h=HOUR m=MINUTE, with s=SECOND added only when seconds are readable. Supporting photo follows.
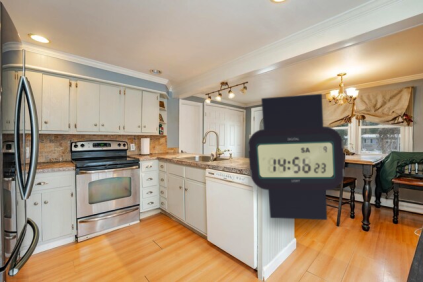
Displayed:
h=14 m=56 s=23
